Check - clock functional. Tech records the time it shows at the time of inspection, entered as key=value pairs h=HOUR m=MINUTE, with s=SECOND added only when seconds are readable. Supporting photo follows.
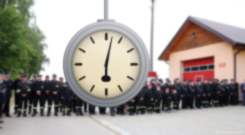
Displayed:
h=6 m=2
